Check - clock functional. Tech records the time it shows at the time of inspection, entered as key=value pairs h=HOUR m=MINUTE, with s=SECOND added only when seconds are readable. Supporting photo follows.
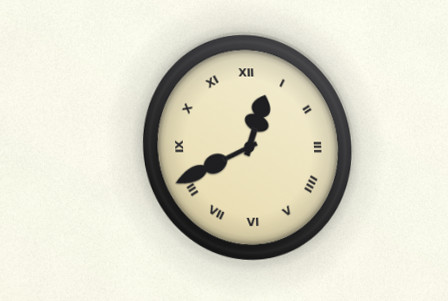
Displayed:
h=12 m=41
